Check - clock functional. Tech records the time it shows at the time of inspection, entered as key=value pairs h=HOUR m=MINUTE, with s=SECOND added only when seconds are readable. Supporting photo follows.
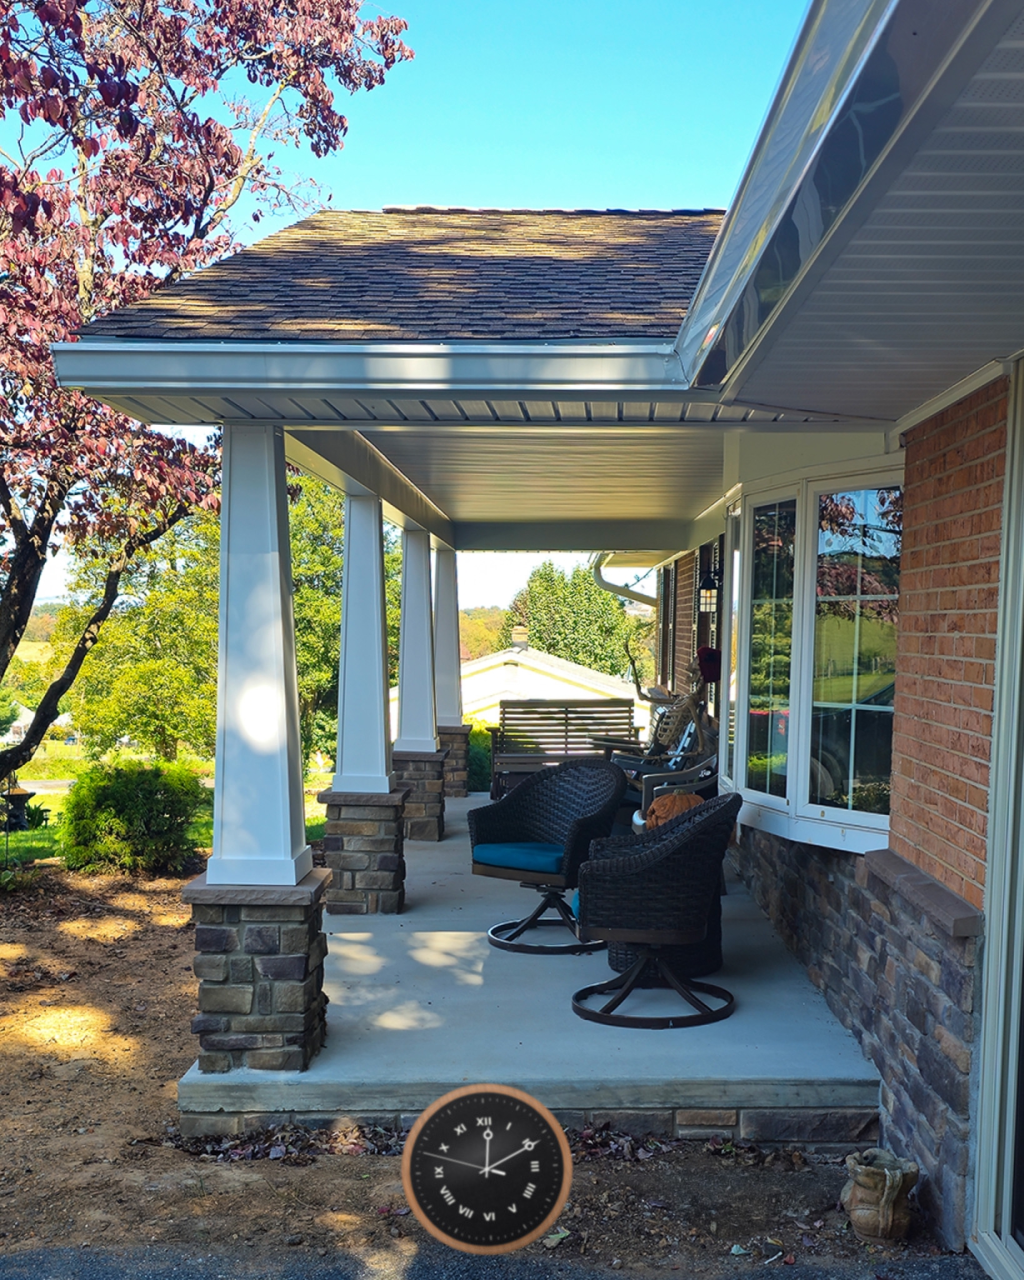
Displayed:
h=12 m=10 s=48
